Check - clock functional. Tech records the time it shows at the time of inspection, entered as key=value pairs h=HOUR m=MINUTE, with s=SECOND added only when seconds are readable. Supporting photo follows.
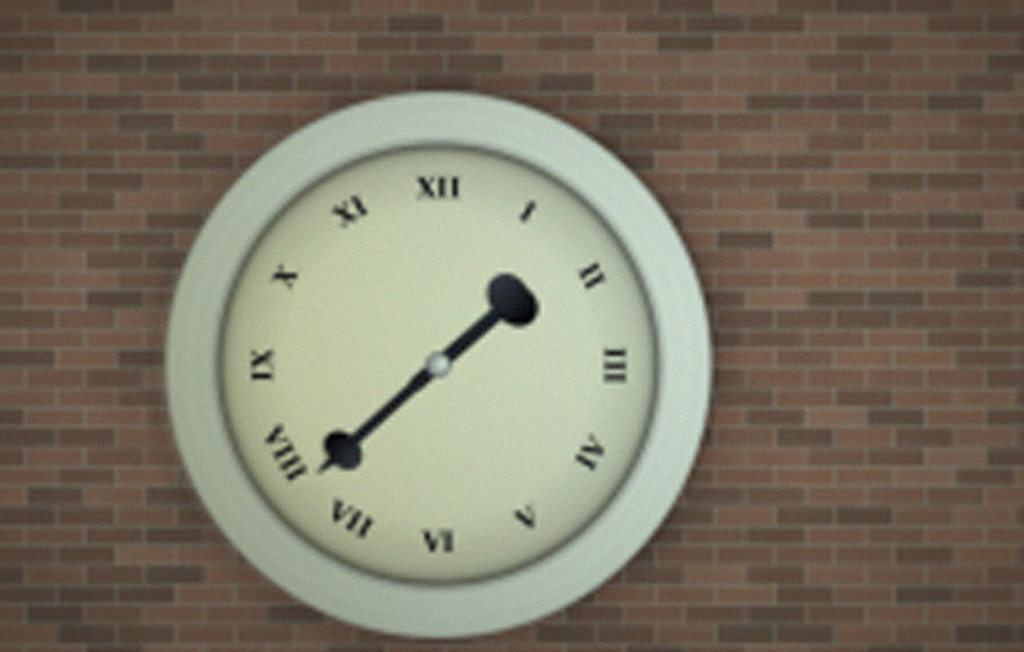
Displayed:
h=1 m=38
